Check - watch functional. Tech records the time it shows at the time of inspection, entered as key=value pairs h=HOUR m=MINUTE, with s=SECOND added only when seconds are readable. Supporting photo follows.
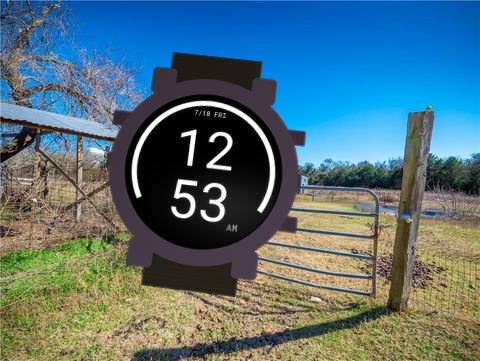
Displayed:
h=12 m=53
